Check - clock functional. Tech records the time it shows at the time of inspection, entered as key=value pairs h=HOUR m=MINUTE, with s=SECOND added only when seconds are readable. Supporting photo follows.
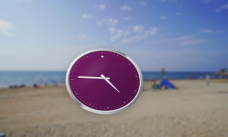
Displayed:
h=4 m=46
